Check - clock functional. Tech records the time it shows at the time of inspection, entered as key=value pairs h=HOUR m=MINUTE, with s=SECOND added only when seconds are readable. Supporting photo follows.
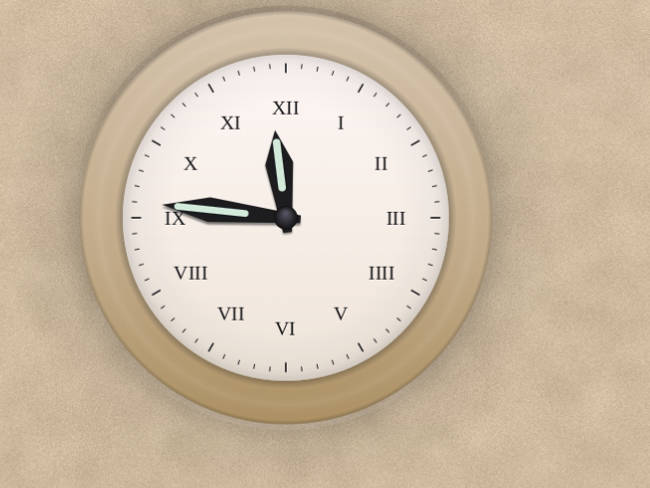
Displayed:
h=11 m=46
